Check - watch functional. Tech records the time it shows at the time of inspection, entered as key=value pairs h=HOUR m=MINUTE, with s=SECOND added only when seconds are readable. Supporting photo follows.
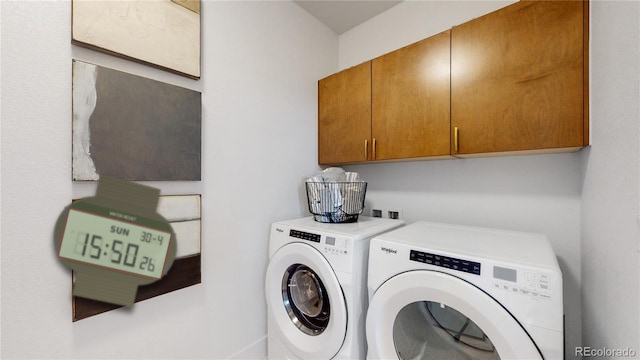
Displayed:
h=15 m=50 s=26
